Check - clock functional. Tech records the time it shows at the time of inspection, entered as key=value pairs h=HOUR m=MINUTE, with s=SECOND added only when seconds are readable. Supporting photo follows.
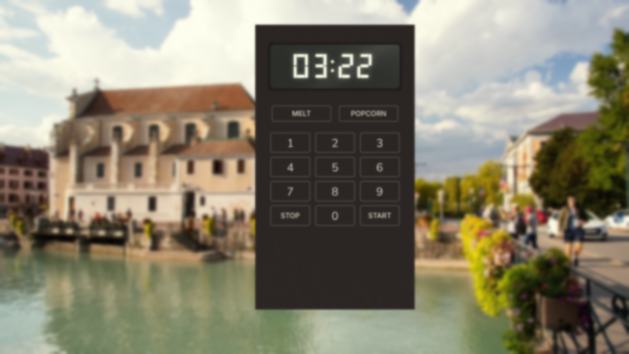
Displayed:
h=3 m=22
